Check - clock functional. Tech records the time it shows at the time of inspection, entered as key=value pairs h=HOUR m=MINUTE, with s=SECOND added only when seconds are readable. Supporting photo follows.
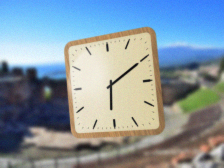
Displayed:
h=6 m=10
